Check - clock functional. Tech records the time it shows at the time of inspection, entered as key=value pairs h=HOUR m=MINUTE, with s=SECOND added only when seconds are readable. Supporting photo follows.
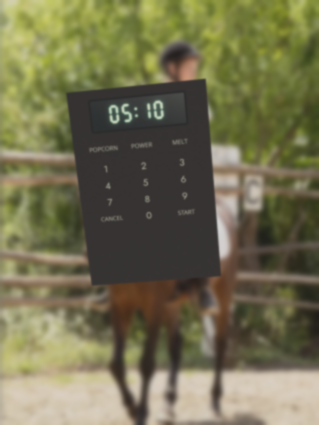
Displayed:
h=5 m=10
